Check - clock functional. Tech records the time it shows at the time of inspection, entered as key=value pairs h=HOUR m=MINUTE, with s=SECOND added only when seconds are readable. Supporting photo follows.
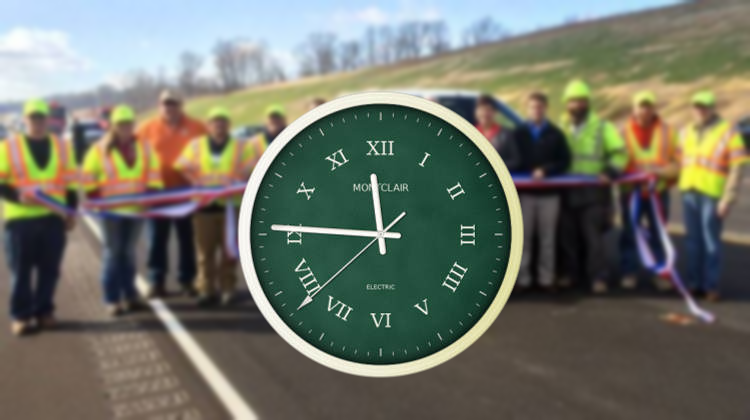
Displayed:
h=11 m=45 s=38
